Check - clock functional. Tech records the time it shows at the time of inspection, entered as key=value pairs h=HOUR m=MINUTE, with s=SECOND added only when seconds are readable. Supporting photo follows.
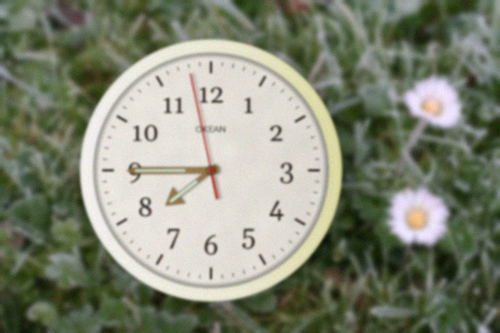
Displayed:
h=7 m=44 s=58
